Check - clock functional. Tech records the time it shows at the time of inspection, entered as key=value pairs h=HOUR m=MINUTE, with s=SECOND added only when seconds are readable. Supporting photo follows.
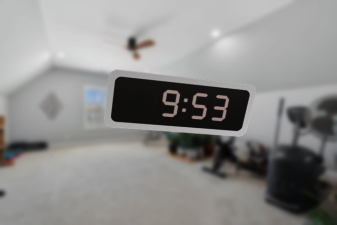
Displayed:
h=9 m=53
